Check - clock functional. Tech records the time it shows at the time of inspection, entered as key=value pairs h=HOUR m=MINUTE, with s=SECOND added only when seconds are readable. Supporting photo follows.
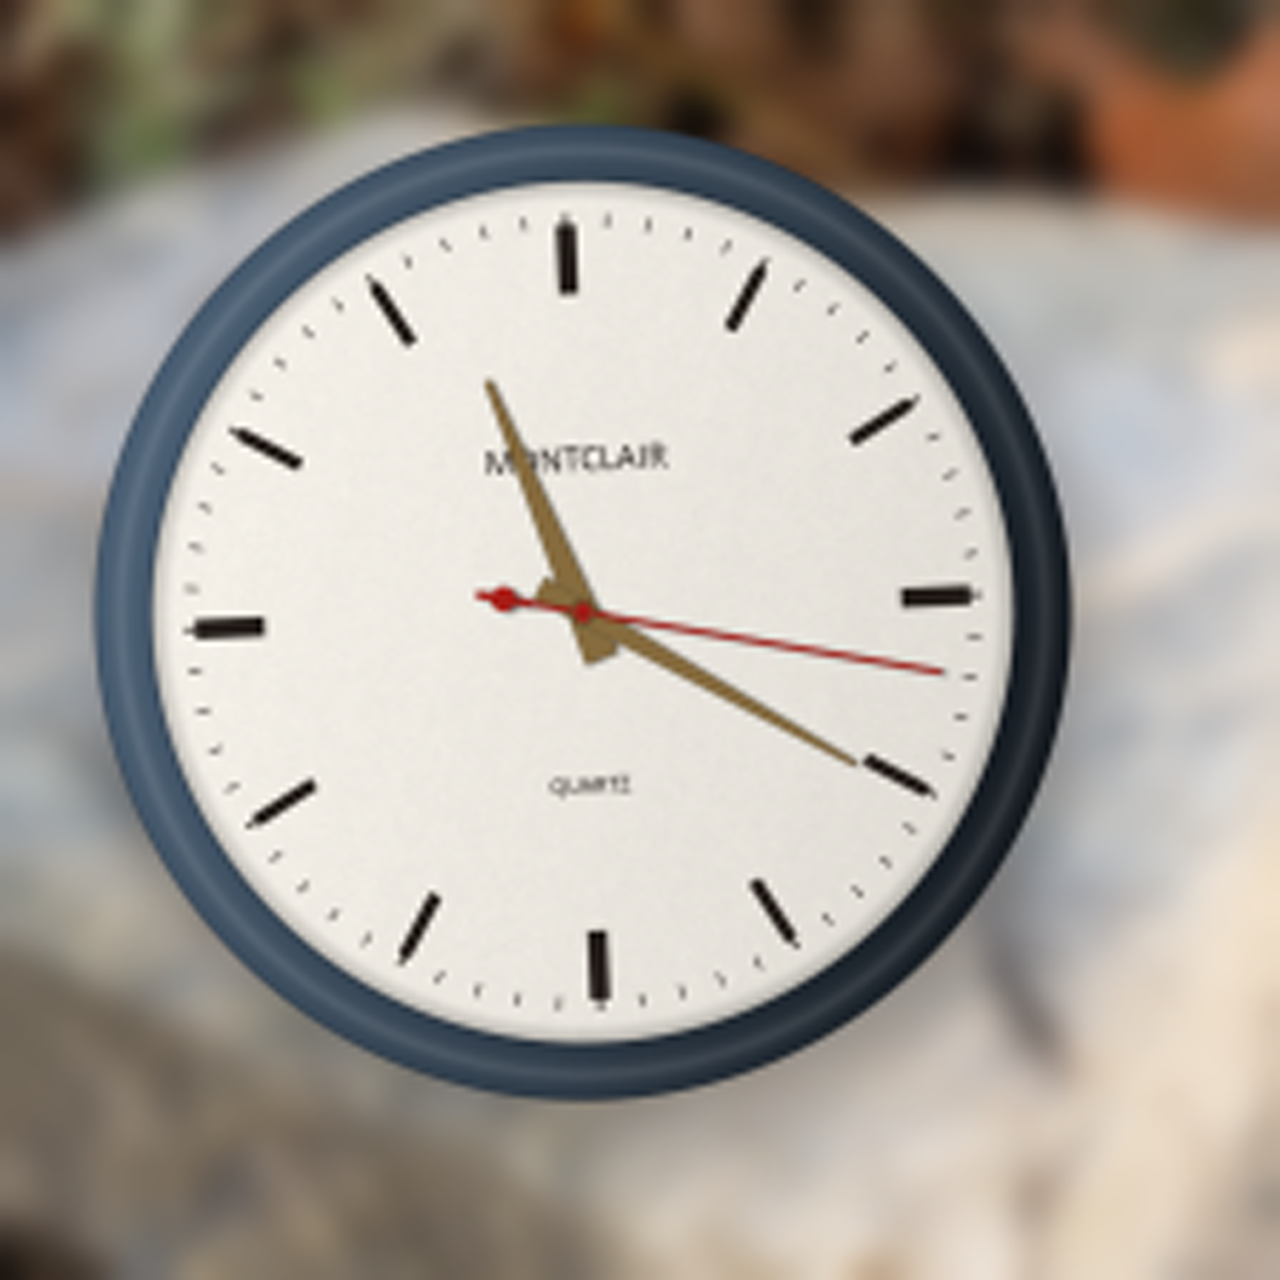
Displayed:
h=11 m=20 s=17
